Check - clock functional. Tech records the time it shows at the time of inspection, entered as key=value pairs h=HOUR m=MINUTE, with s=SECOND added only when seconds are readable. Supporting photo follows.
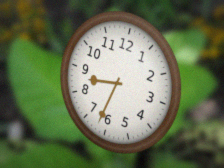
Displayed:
h=8 m=32
